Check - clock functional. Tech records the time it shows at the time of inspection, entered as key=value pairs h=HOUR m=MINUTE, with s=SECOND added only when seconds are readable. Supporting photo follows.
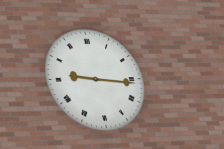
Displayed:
h=9 m=16
